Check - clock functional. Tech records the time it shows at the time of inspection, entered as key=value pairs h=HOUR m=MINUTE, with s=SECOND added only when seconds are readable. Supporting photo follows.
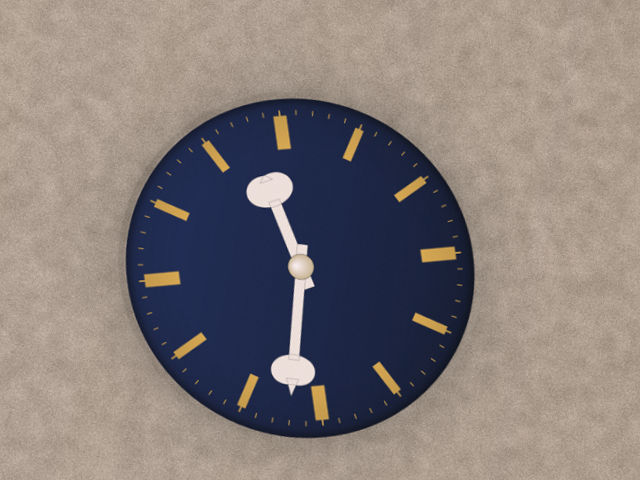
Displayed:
h=11 m=32
